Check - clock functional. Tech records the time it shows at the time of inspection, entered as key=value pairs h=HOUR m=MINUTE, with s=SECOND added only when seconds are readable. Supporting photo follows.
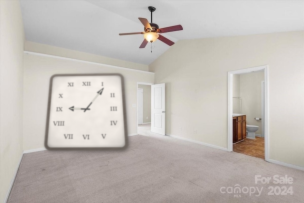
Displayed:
h=9 m=6
